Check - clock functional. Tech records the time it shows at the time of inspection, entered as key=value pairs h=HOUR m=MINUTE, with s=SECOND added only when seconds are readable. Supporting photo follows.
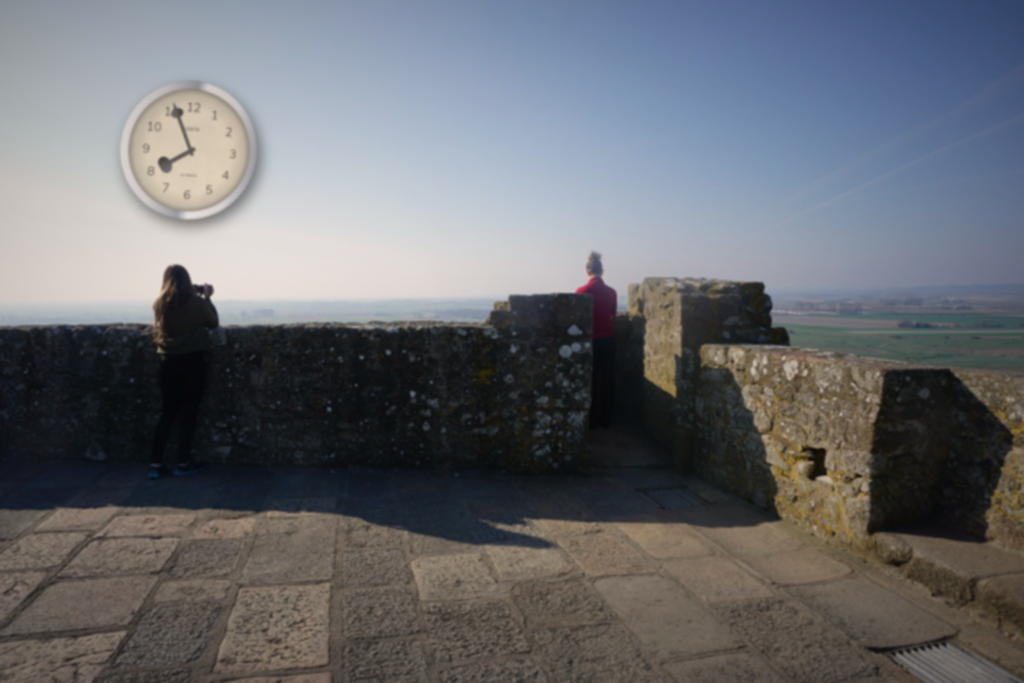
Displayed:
h=7 m=56
